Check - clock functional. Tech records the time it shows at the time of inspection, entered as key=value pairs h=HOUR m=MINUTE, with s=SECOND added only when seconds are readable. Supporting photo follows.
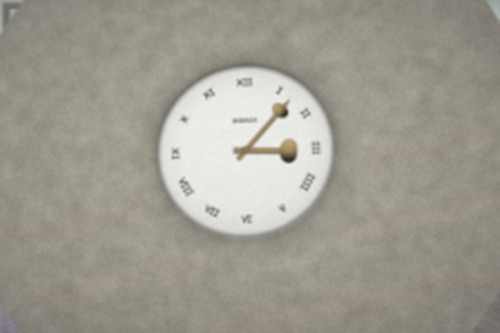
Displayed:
h=3 m=7
